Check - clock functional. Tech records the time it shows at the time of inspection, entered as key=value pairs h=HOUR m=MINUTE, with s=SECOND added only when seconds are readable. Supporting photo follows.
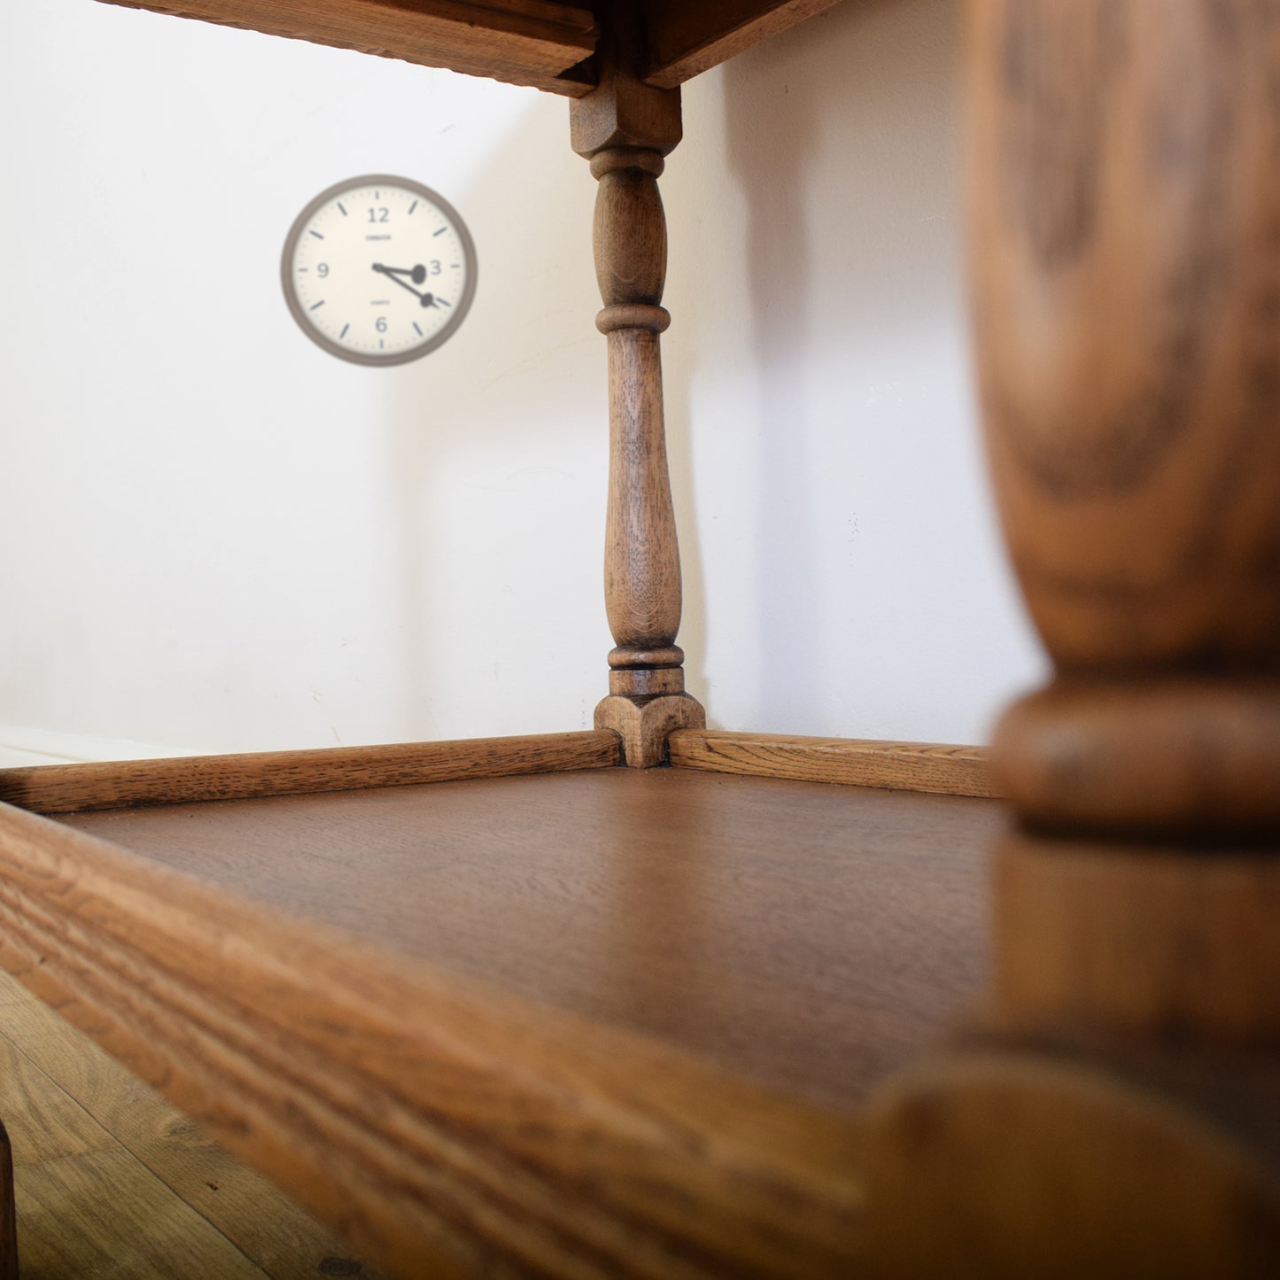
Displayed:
h=3 m=21
